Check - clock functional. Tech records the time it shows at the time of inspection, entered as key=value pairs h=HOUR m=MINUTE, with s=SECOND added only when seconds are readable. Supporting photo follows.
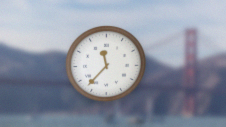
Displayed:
h=11 m=37
